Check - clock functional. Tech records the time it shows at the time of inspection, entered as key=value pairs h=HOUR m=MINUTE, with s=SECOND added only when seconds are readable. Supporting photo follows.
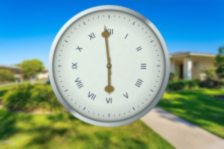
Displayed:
h=5 m=59
